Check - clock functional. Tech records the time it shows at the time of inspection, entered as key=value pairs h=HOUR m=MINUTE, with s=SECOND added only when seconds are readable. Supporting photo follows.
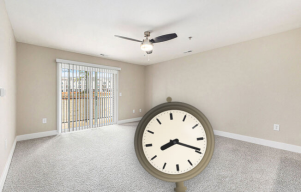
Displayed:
h=8 m=19
